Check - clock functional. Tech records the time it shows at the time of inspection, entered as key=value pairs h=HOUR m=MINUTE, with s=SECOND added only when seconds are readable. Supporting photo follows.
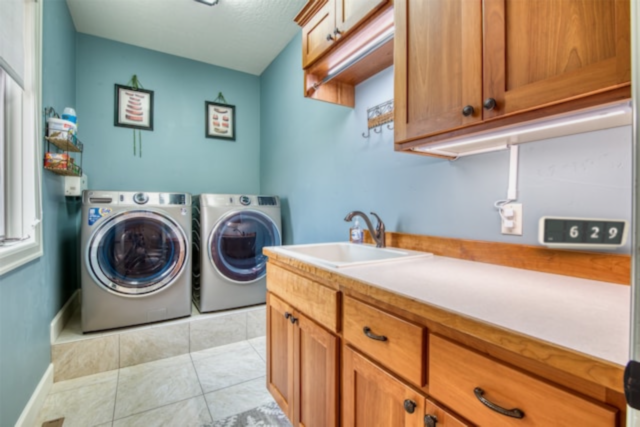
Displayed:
h=6 m=29
